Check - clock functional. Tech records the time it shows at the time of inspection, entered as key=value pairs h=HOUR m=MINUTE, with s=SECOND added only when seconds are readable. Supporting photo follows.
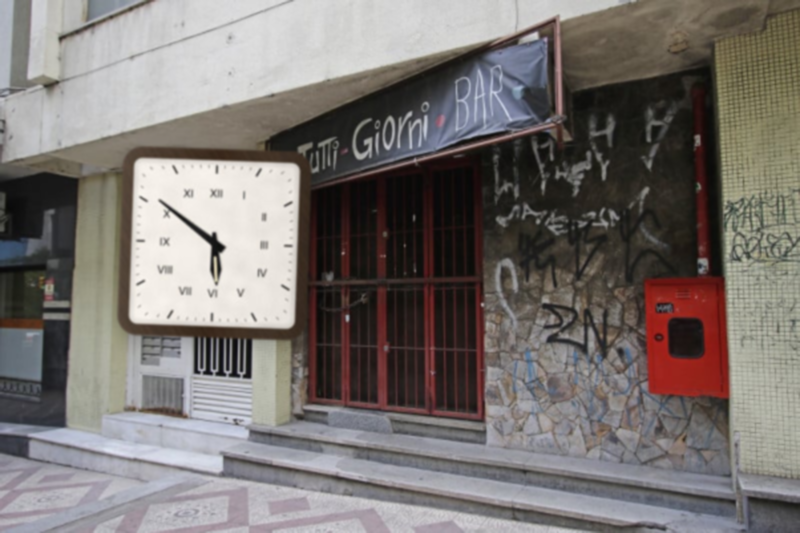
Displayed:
h=5 m=51
